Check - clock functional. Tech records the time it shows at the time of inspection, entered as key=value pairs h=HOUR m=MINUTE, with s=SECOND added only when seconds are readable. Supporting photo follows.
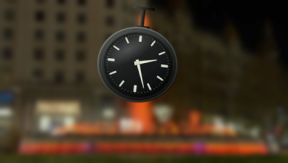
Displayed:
h=2 m=27
